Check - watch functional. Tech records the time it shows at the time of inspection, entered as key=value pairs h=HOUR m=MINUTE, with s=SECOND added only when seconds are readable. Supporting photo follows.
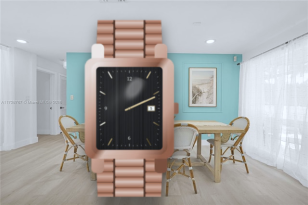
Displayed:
h=2 m=11
